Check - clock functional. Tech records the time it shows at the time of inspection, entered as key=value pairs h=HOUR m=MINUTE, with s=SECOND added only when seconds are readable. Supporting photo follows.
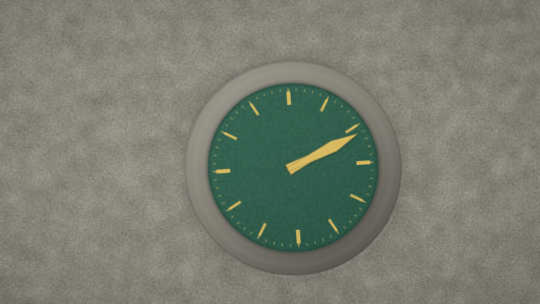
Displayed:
h=2 m=11
